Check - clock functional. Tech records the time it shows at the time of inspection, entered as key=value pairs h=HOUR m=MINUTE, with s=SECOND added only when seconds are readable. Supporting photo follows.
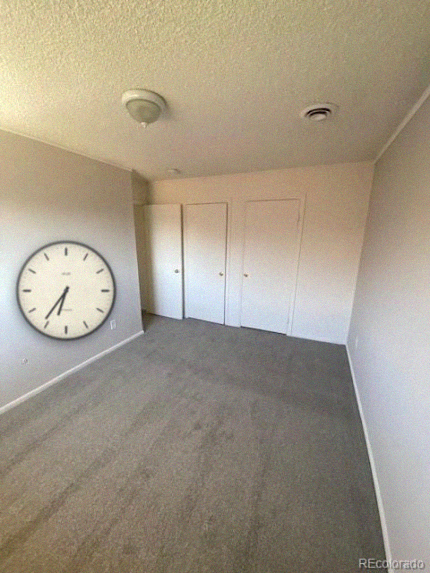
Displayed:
h=6 m=36
